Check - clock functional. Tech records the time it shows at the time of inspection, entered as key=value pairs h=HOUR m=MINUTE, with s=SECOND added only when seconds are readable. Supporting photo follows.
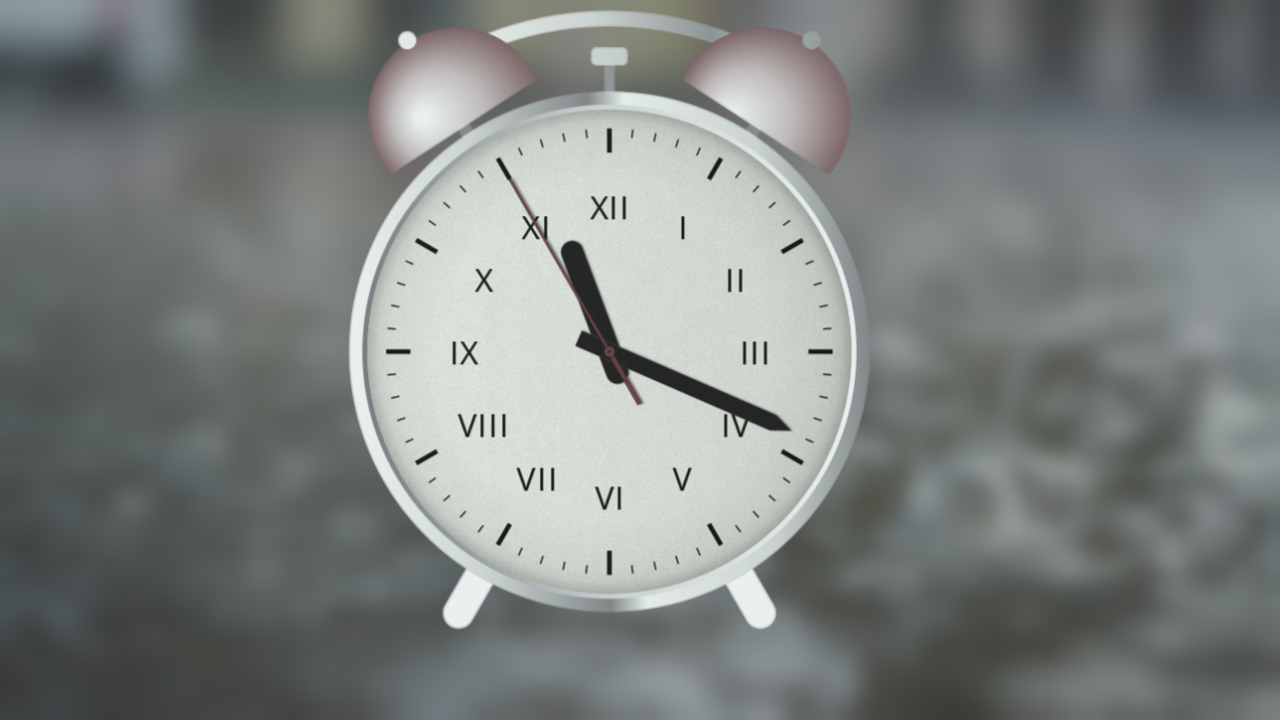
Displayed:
h=11 m=18 s=55
